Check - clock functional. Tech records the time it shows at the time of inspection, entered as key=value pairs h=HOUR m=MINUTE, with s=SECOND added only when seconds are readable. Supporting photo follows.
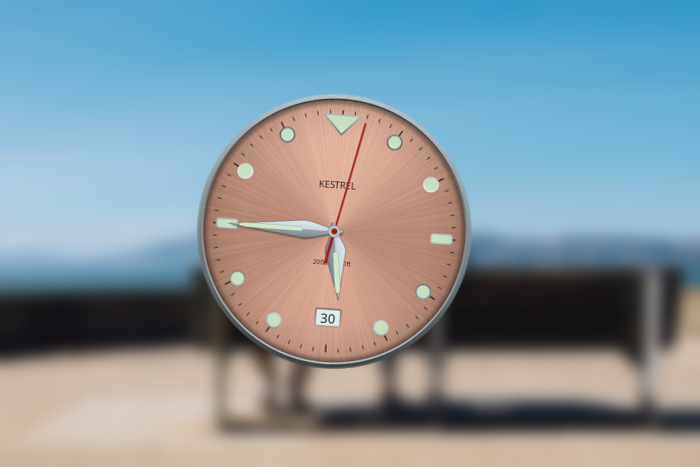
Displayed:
h=5 m=45 s=2
